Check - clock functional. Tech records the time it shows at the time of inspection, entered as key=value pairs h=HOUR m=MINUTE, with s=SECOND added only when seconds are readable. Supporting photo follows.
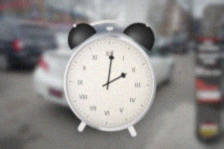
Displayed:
h=2 m=1
